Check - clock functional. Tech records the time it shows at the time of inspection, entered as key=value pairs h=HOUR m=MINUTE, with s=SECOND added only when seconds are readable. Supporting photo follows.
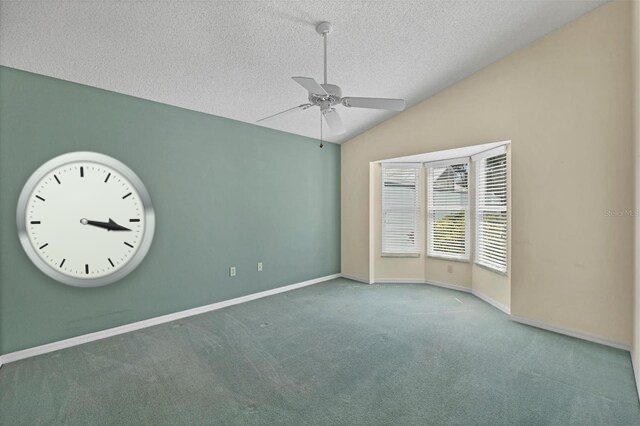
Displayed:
h=3 m=17
